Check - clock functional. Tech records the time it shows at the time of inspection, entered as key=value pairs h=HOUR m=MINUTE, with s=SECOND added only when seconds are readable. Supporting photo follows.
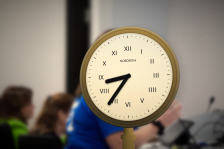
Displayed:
h=8 m=36
